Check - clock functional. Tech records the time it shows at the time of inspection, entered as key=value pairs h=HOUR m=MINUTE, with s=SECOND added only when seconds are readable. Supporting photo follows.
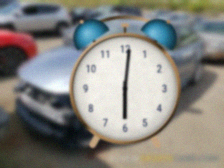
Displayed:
h=6 m=1
